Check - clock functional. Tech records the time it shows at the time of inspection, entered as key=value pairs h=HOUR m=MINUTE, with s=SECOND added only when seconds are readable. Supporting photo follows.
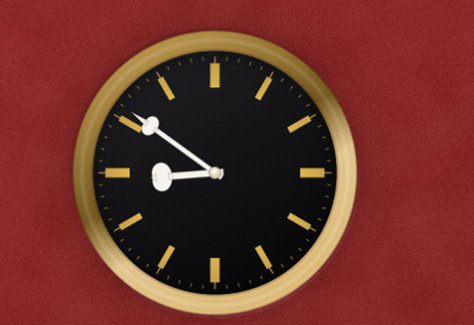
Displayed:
h=8 m=51
